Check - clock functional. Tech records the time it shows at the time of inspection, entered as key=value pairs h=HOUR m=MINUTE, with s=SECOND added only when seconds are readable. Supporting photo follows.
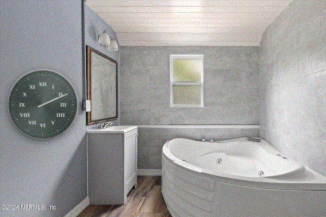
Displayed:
h=2 m=11
